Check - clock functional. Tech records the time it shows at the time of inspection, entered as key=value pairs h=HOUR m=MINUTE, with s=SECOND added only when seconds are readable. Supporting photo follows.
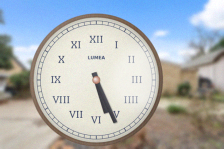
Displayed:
h=5 m=26
